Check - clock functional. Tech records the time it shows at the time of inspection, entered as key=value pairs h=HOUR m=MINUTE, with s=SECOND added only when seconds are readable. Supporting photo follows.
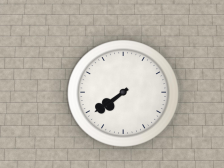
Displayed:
h=7 m=39
